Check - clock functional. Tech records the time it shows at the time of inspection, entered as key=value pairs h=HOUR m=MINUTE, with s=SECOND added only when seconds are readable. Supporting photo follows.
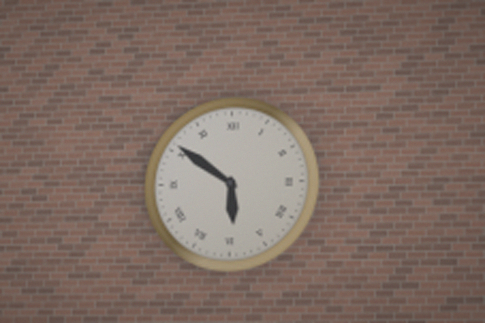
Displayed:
h=5 m=51
